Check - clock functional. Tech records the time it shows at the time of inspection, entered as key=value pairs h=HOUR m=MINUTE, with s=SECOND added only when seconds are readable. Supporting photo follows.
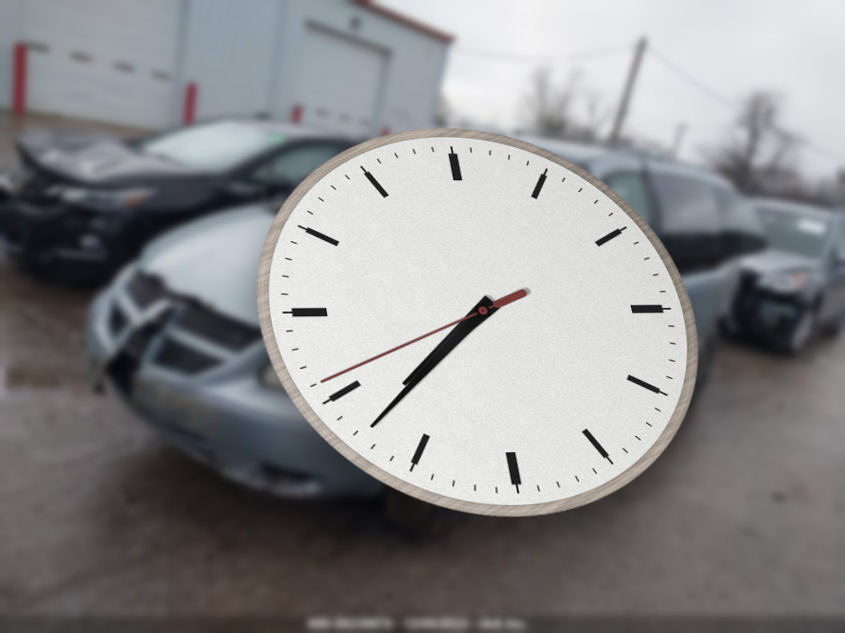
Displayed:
h=7 m=37 s=41
